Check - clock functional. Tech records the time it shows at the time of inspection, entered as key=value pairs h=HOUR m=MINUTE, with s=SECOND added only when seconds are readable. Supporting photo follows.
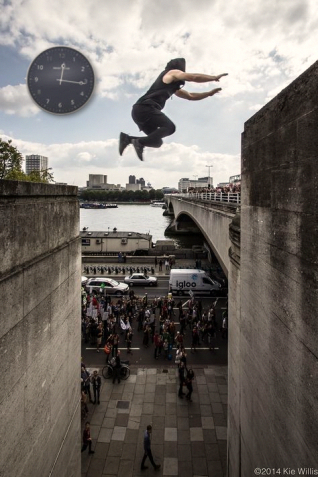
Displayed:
h=12 m=16
